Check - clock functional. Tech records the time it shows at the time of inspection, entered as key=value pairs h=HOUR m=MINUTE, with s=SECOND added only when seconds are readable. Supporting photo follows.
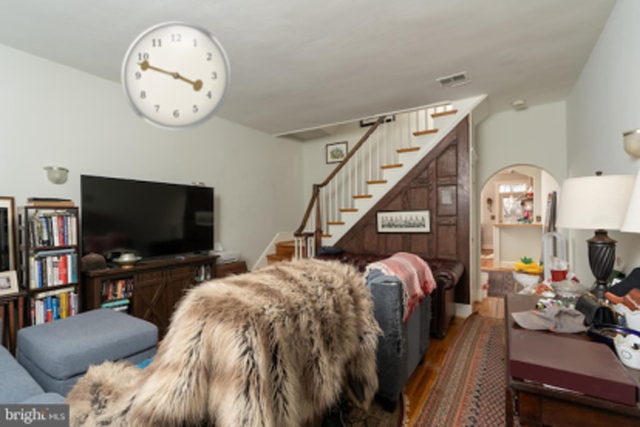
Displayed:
h=3 m=48
